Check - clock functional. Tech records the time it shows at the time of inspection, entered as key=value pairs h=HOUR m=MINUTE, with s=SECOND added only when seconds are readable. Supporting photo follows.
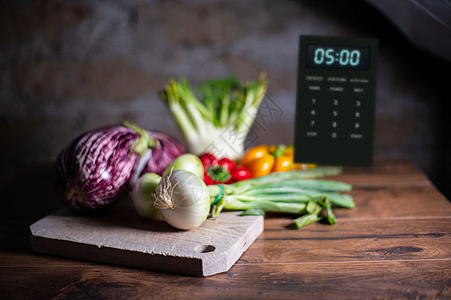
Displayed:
h=5 m=0
